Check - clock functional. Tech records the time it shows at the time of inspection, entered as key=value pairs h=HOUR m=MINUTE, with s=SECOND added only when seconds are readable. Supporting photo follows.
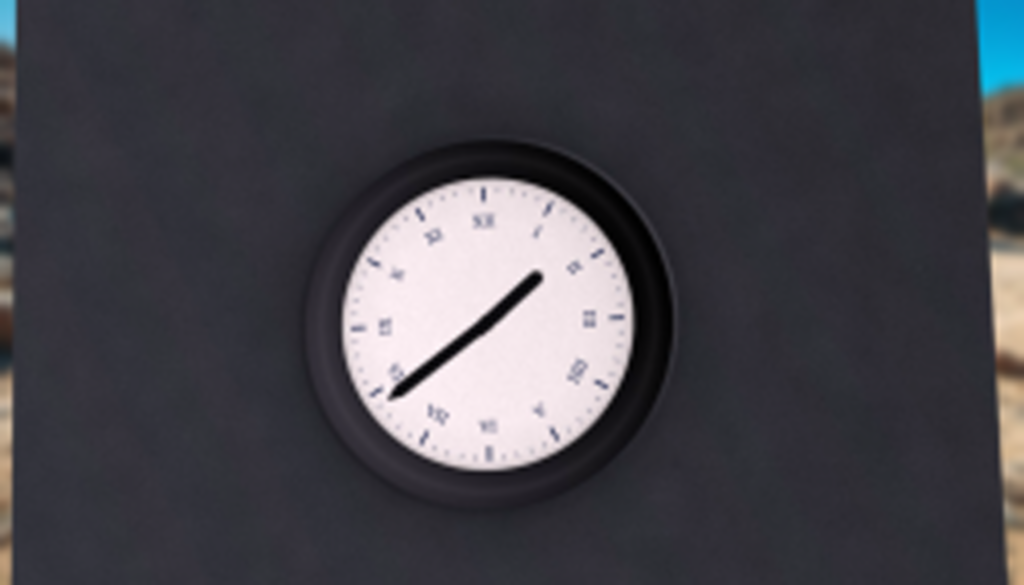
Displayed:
h=1 m=39
